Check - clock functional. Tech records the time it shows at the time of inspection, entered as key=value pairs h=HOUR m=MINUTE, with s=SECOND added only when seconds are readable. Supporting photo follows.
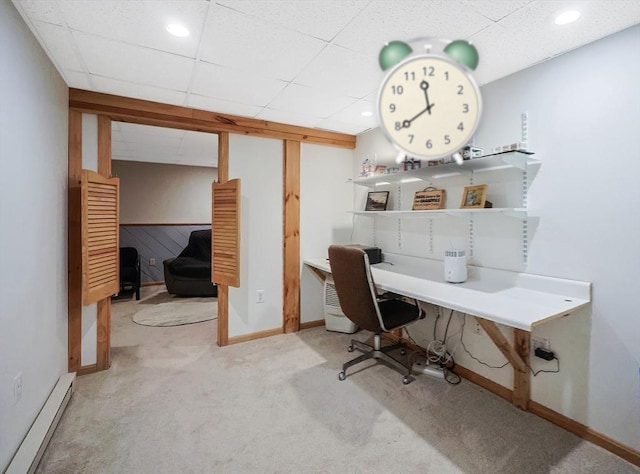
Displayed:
h=11 m=39
